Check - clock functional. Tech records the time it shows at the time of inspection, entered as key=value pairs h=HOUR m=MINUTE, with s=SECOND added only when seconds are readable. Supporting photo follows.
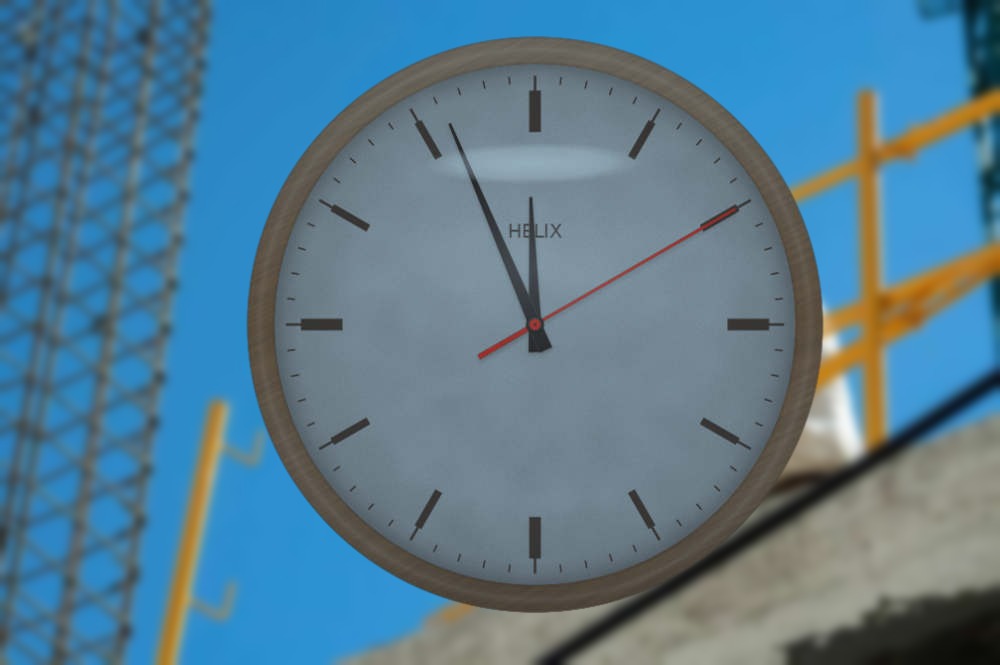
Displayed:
h=11 m=56 s=10
